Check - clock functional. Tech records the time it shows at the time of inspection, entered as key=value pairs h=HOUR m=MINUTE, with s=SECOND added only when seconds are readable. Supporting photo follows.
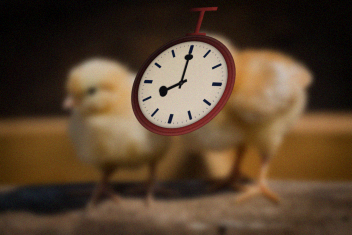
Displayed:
h=8 m=0
